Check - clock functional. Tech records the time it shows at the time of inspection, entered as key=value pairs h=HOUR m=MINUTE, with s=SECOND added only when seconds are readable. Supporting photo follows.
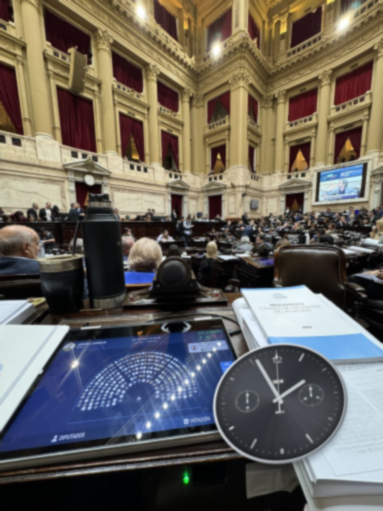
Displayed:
h=1 m=56
